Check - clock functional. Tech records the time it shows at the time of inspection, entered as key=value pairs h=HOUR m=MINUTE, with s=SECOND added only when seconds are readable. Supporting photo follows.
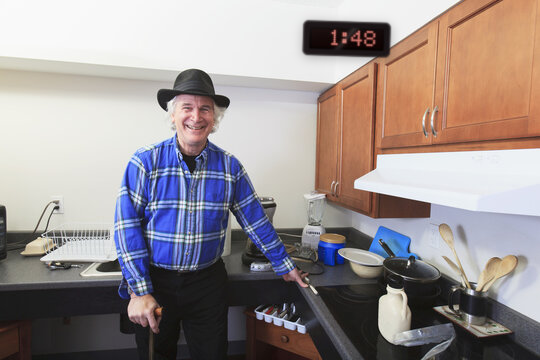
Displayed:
h=1 m=48
